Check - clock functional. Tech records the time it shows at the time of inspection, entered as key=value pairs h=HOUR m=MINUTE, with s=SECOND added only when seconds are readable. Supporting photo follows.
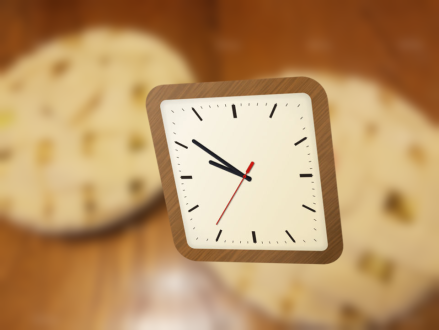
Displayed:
h=9 m=51 s=36
